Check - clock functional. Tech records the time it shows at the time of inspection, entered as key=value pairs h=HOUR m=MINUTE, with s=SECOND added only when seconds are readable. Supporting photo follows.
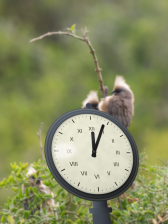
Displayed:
h=12 m=4
